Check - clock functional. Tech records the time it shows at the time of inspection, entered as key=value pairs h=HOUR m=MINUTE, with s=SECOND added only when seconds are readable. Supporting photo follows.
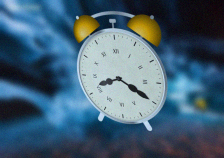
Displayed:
h=8 m=20
